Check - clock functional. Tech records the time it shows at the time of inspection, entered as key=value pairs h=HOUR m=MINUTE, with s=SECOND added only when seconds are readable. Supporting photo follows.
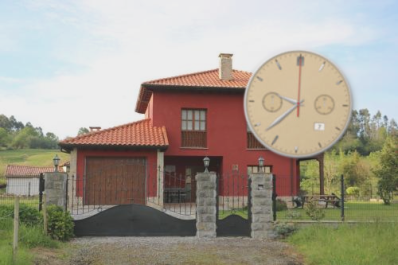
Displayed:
h=9 m=38
